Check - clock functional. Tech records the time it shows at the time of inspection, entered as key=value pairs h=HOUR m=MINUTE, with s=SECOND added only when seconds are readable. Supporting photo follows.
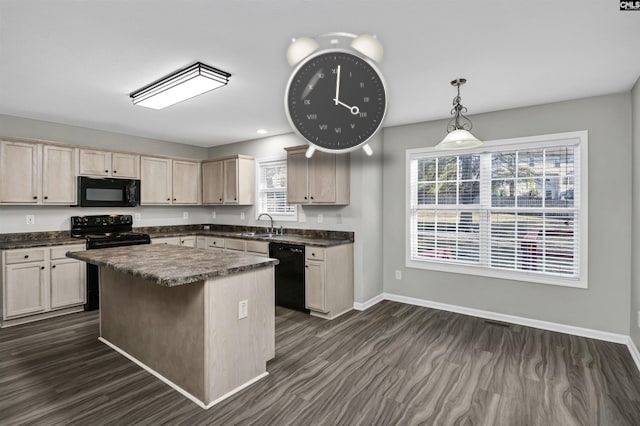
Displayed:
h=4 m=1
